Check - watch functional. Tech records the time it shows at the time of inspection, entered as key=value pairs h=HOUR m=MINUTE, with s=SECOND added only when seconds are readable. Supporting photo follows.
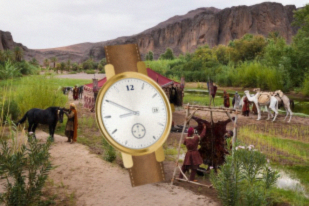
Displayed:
h=8 m=50
